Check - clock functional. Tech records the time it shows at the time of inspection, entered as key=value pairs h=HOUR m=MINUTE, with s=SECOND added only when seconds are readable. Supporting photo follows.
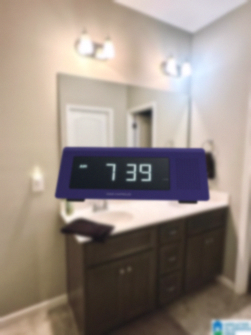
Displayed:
h=7 m=39
